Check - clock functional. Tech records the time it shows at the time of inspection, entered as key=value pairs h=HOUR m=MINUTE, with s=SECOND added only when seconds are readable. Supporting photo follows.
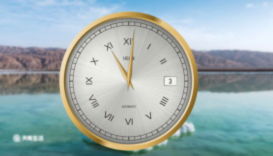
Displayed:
h=11 m=1
